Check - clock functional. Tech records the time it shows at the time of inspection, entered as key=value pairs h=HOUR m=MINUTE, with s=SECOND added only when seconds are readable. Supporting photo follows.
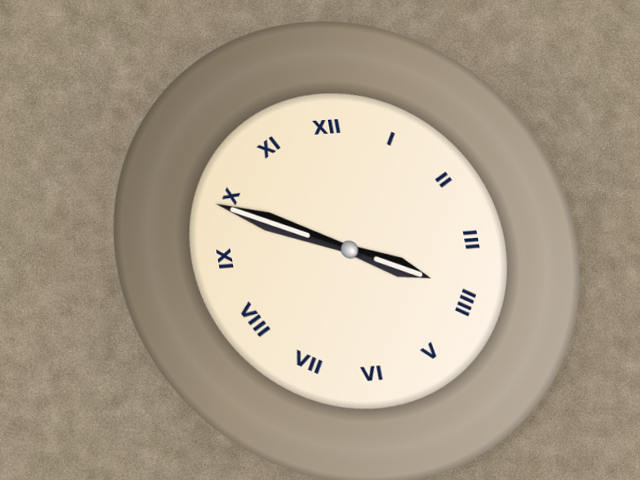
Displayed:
h=3 m=49
